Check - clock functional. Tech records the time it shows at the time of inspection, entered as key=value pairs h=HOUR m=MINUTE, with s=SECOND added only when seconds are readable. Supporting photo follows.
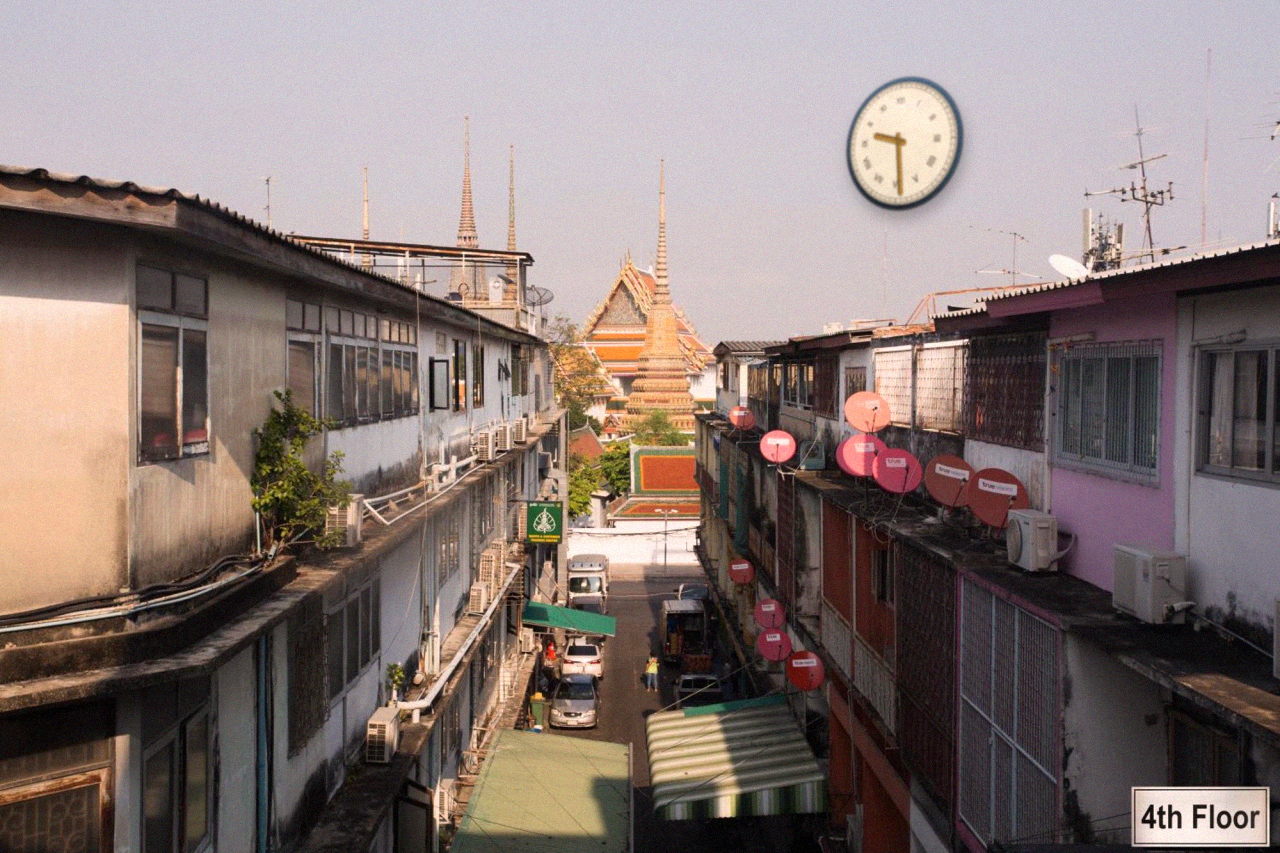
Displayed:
h=9 m=29
